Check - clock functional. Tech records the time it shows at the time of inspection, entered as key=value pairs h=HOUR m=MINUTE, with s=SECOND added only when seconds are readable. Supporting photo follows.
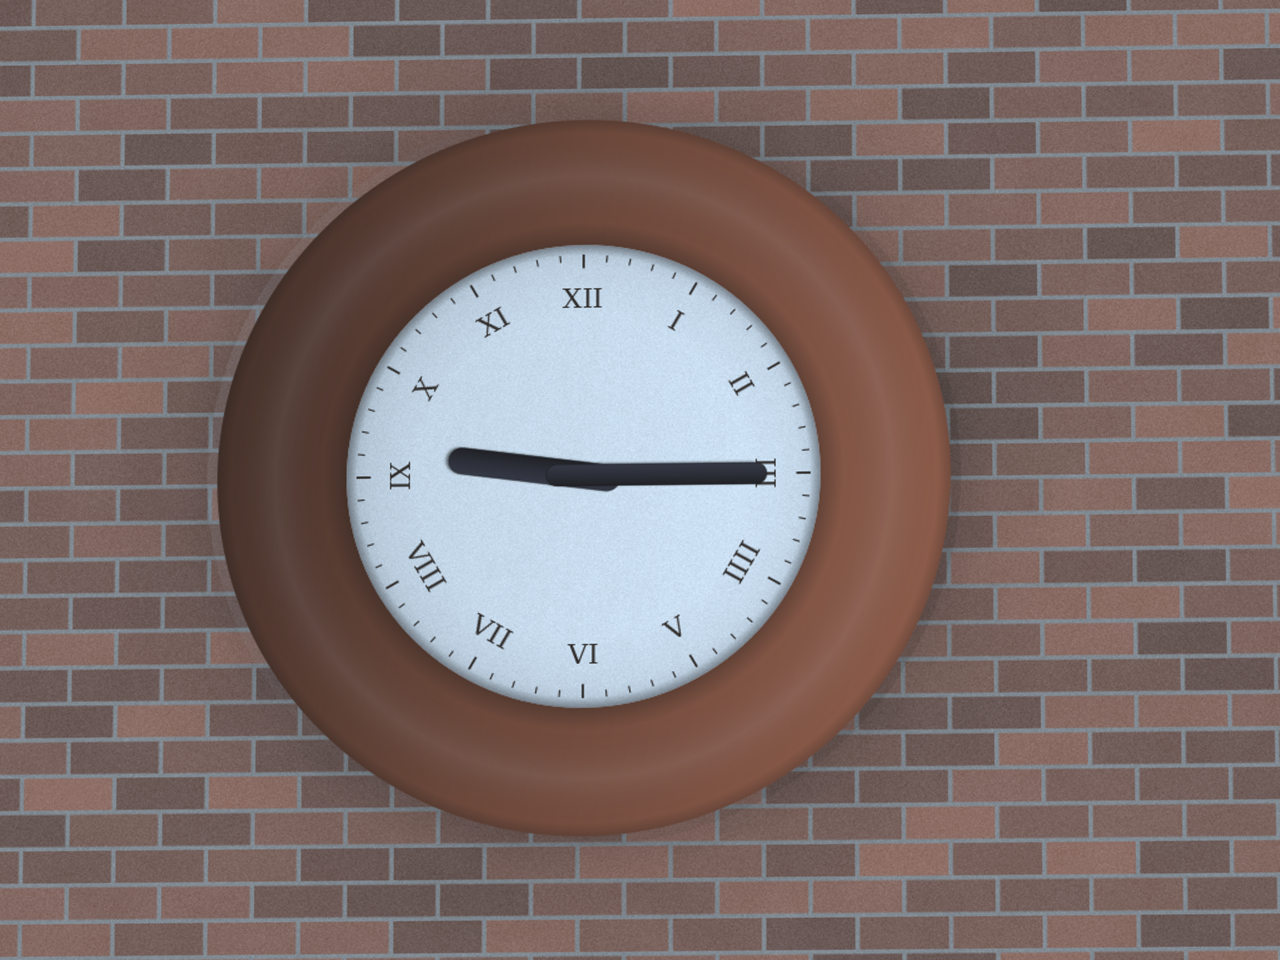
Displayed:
h=9 m=15
